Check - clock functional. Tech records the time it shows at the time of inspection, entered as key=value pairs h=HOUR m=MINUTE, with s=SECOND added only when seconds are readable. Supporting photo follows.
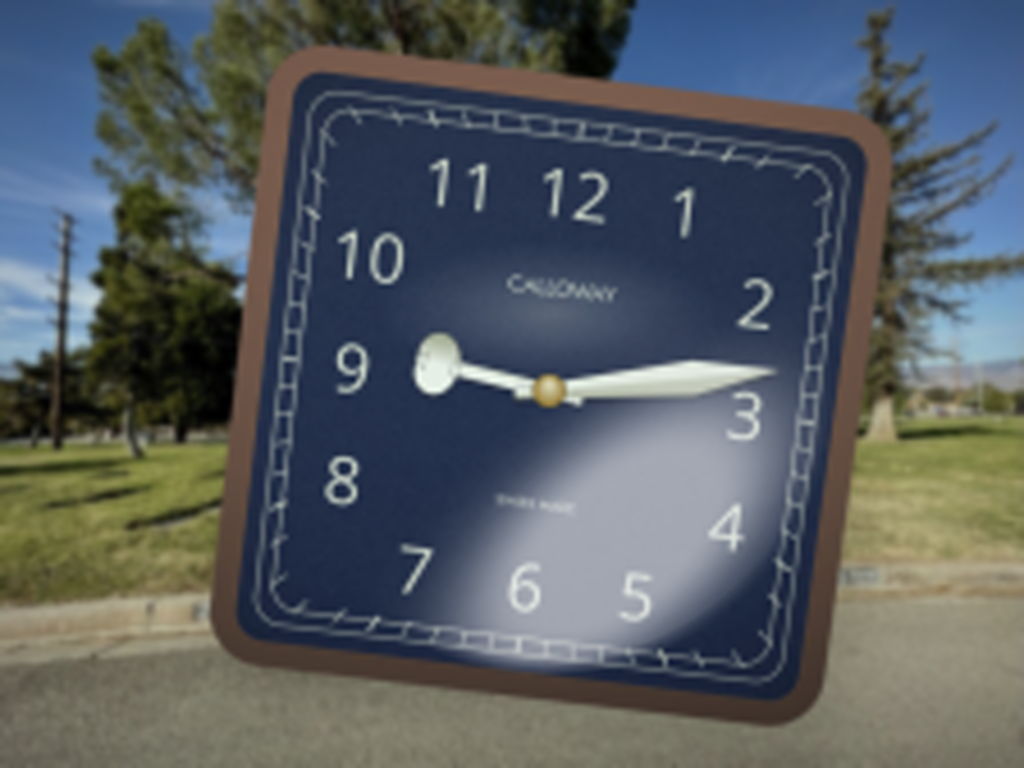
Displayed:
h=9 m=13
